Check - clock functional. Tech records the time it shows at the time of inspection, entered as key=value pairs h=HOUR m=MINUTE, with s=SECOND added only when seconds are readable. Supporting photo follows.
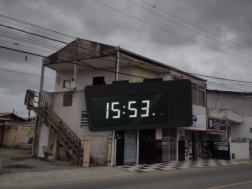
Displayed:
h=15 m=53
